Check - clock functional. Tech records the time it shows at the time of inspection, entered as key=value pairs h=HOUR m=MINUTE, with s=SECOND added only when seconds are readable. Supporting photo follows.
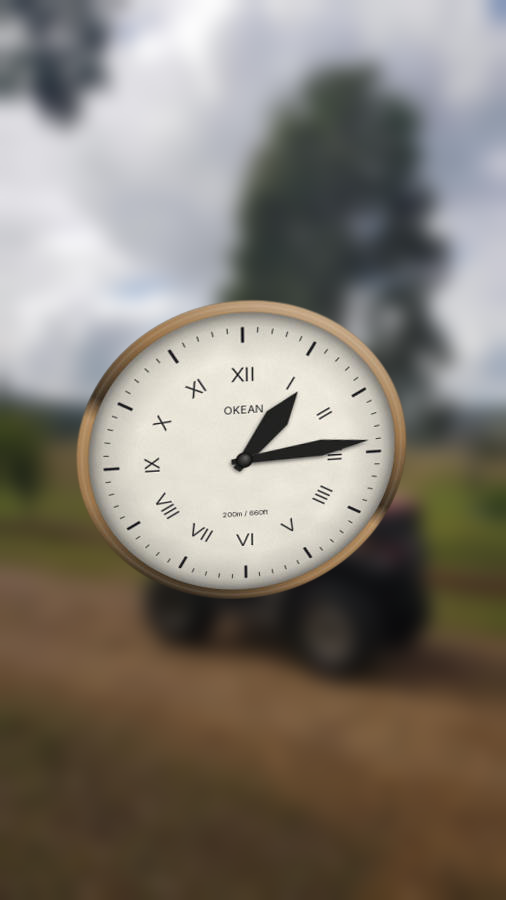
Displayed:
h=1 m=14
